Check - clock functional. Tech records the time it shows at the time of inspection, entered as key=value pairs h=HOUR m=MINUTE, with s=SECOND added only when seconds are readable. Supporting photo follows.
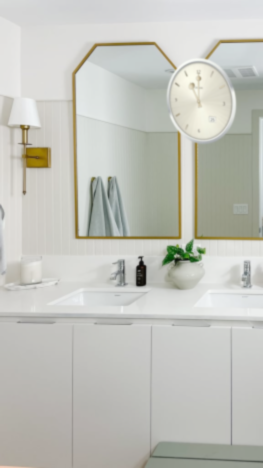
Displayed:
h=11 m=0
